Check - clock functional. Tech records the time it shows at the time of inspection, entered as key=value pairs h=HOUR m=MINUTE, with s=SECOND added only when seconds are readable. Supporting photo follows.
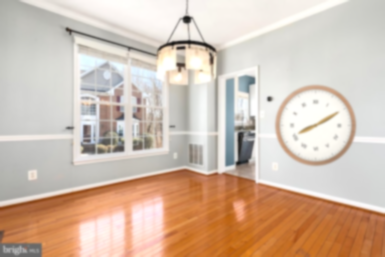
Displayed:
h=8 m=10
